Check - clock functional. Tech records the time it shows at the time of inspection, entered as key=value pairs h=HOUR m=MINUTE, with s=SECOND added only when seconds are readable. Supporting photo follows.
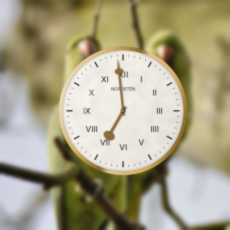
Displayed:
h=6 m=59
